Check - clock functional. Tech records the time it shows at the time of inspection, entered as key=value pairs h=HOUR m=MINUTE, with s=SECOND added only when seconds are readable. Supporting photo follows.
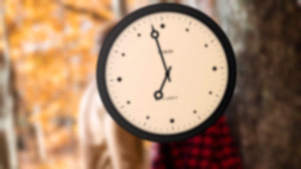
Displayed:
h=6 m=58
